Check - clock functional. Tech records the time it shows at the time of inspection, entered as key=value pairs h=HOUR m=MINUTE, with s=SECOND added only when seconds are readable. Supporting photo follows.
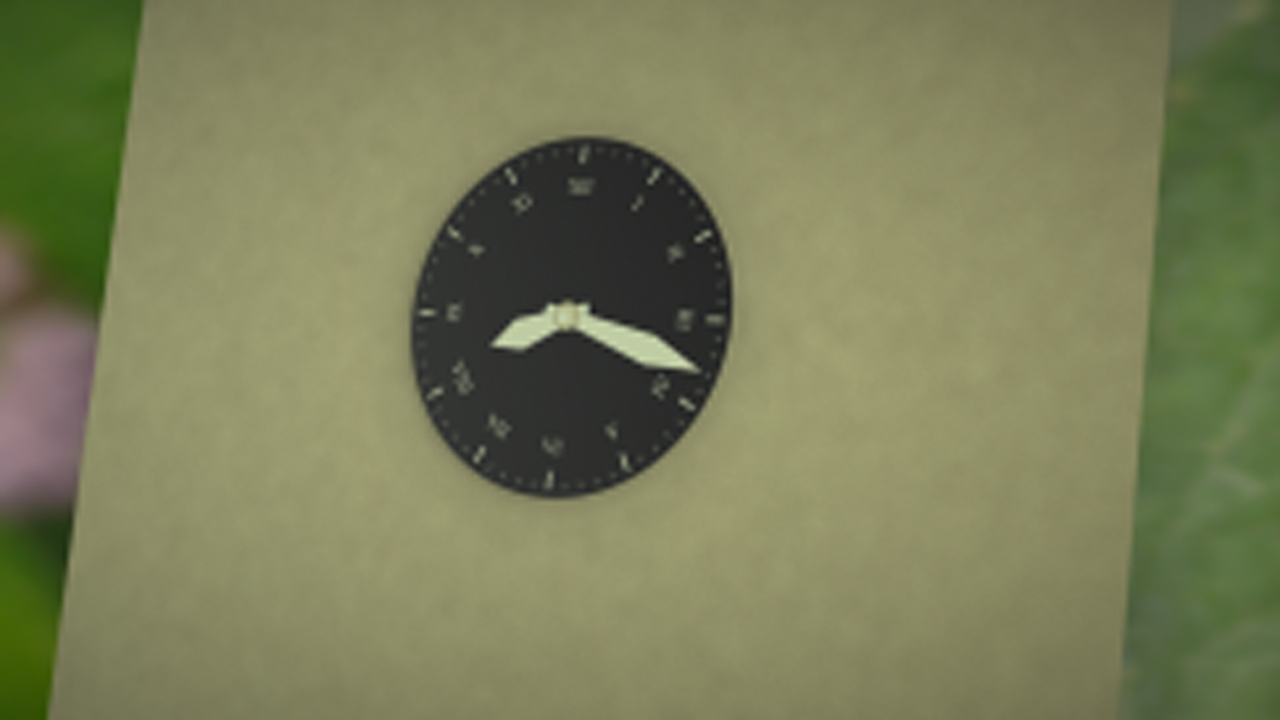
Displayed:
h=8 m=18
